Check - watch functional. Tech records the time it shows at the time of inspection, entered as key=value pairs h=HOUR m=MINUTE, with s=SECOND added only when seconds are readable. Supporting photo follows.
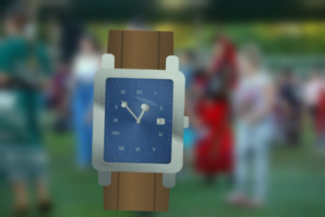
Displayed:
h=12 m=53
